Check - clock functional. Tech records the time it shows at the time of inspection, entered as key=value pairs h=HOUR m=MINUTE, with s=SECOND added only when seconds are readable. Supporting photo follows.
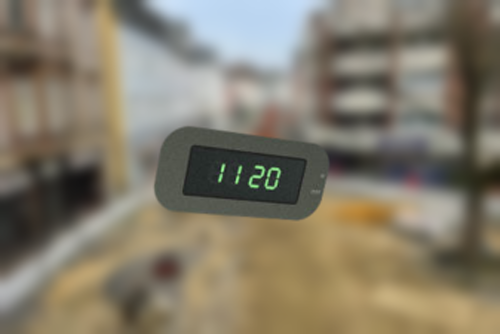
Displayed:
h=11 m=20
